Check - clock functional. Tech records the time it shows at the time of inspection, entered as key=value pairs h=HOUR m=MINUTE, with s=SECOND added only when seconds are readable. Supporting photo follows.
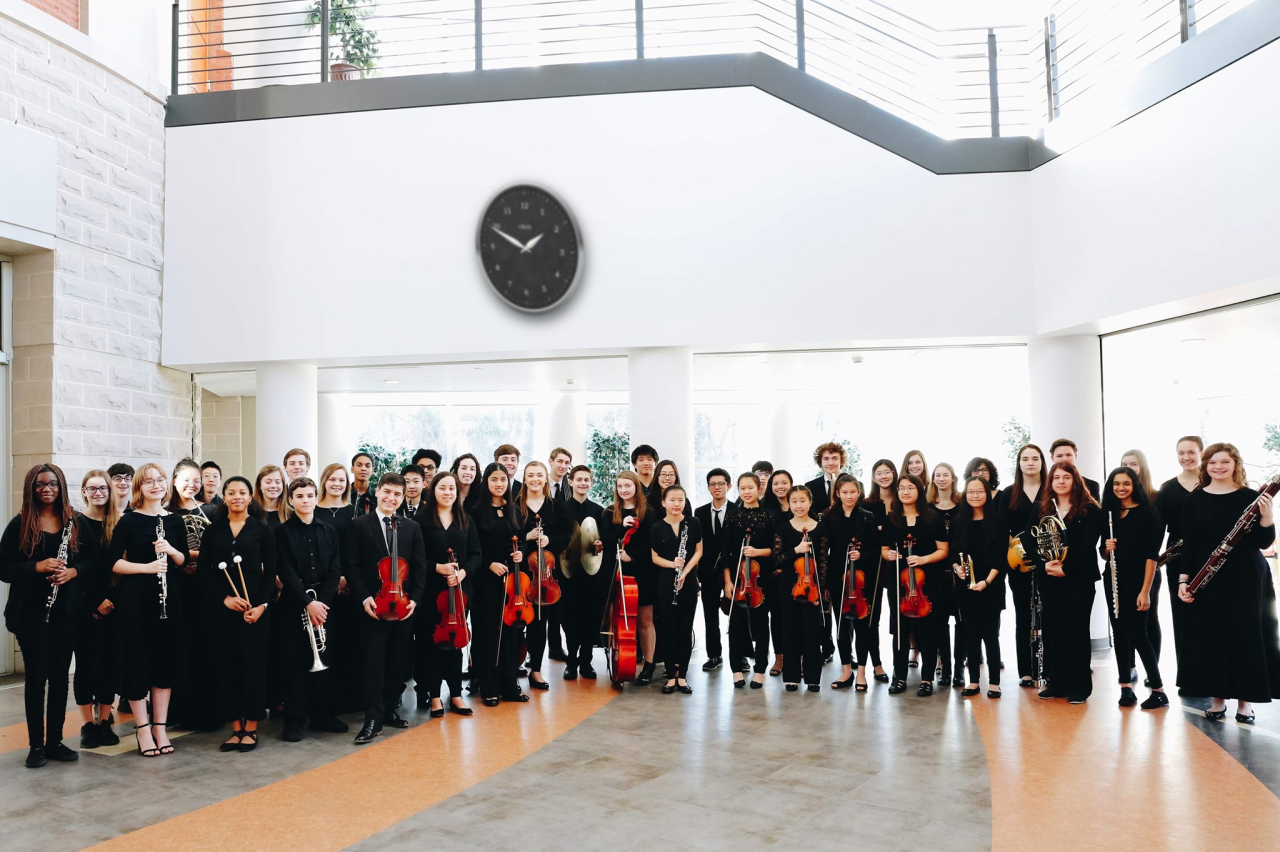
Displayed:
h=1 m=49
